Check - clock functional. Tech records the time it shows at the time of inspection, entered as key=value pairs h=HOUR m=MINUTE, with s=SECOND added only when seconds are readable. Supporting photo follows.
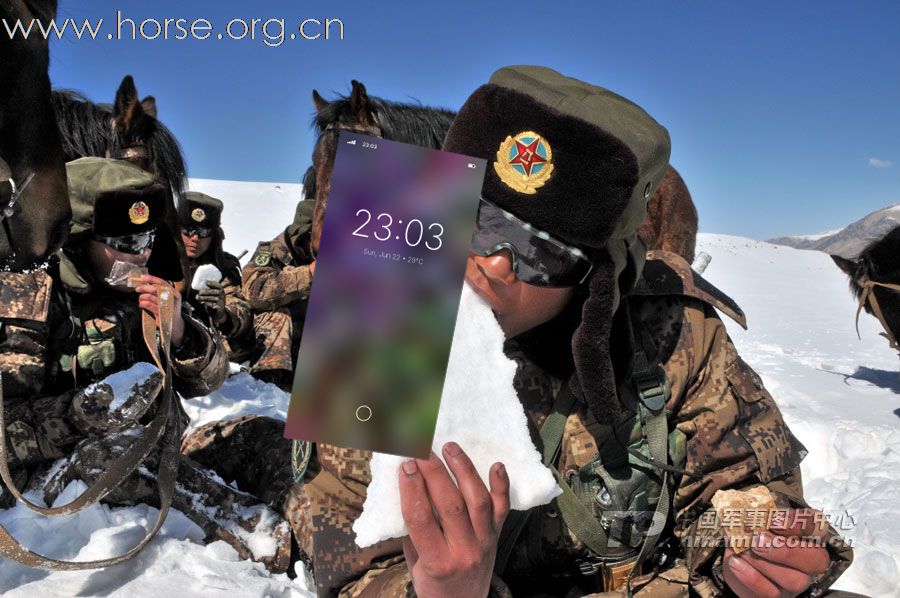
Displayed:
h=23 m=3
